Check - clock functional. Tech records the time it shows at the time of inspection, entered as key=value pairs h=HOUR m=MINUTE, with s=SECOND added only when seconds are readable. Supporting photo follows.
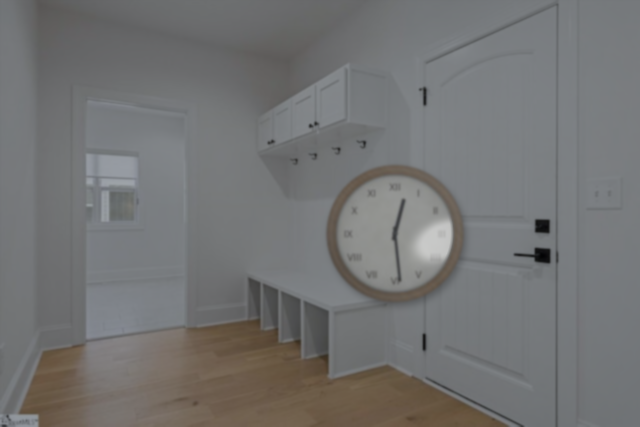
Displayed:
h=12 m=29
